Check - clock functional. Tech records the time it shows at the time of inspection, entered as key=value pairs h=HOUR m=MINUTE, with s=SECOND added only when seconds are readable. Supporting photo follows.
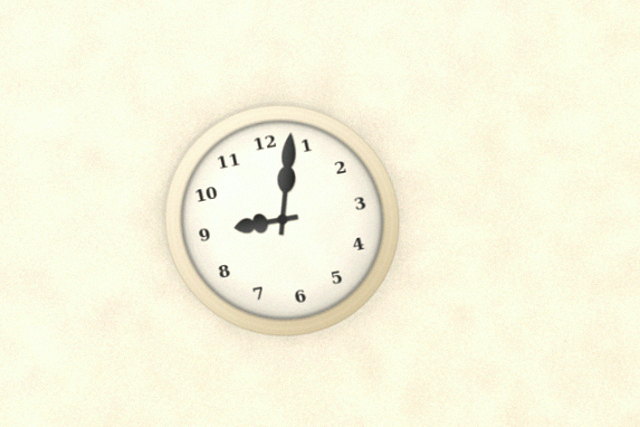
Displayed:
h=9 m=3
